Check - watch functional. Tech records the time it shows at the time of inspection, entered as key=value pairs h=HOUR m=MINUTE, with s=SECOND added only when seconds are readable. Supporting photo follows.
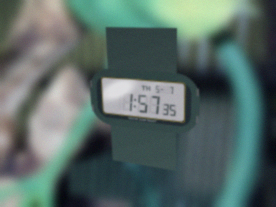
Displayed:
h=1 m=57 s=35
